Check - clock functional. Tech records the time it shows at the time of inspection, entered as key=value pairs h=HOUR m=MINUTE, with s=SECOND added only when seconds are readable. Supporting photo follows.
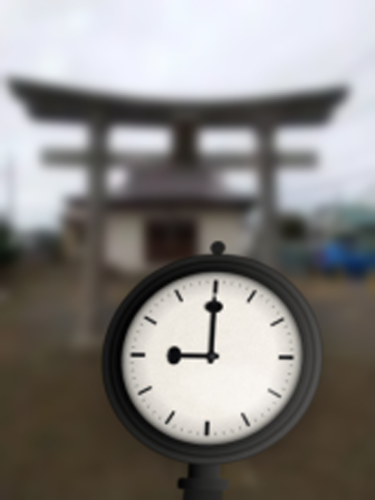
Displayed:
h=9 m=0
